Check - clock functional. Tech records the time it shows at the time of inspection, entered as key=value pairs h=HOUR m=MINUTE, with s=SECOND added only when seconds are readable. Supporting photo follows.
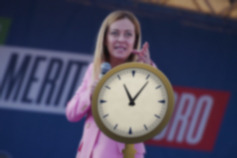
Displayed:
h=11 m=6
